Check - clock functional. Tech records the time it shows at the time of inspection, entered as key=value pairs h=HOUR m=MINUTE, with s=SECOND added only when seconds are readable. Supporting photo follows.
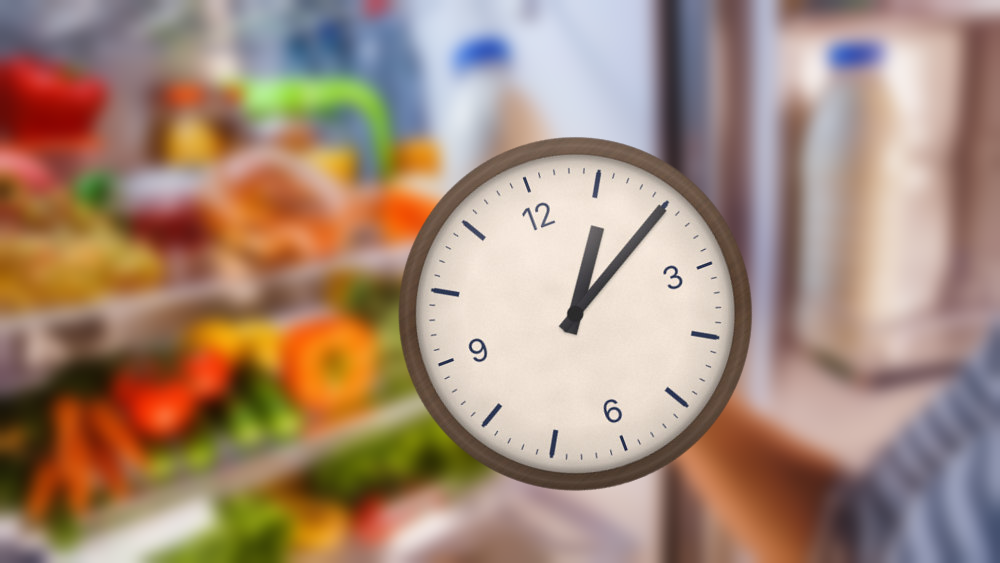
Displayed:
h=1 m=10
